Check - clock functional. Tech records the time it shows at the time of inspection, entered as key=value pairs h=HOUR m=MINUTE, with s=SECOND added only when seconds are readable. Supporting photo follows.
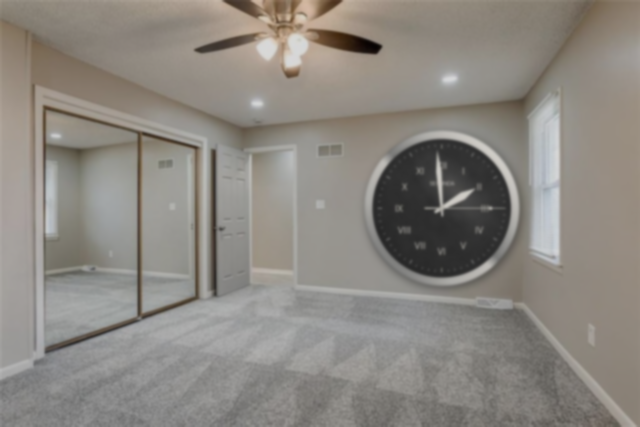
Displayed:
h=1 m=59 s=15
